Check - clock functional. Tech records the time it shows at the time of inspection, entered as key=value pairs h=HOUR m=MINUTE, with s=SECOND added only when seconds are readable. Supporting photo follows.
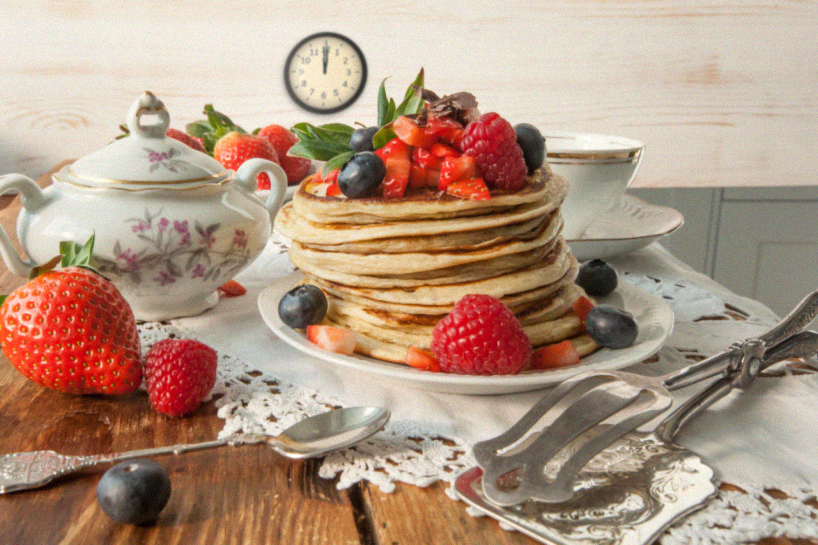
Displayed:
h=12 m=0
